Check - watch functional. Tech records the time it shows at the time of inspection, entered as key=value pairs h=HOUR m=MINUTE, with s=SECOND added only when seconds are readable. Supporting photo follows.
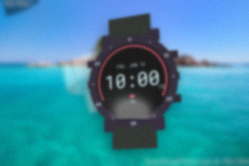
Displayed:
h=10 m=0
